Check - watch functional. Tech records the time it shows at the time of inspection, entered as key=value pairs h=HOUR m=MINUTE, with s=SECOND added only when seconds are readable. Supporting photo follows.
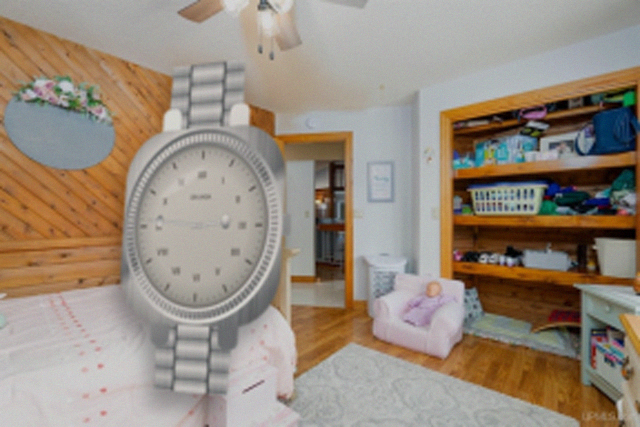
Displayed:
h=2 m=46
